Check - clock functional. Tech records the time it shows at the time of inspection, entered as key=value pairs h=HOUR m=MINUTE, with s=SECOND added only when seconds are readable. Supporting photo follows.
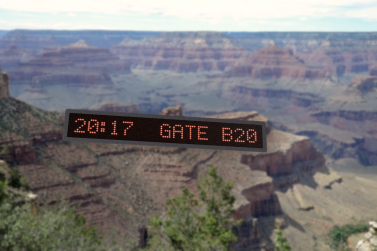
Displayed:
h=20 m=17
